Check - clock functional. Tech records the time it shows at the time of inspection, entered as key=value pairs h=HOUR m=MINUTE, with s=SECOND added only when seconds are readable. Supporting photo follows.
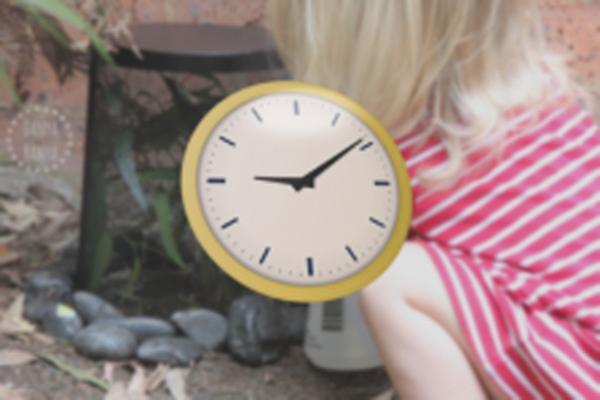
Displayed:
h=9 m=9
